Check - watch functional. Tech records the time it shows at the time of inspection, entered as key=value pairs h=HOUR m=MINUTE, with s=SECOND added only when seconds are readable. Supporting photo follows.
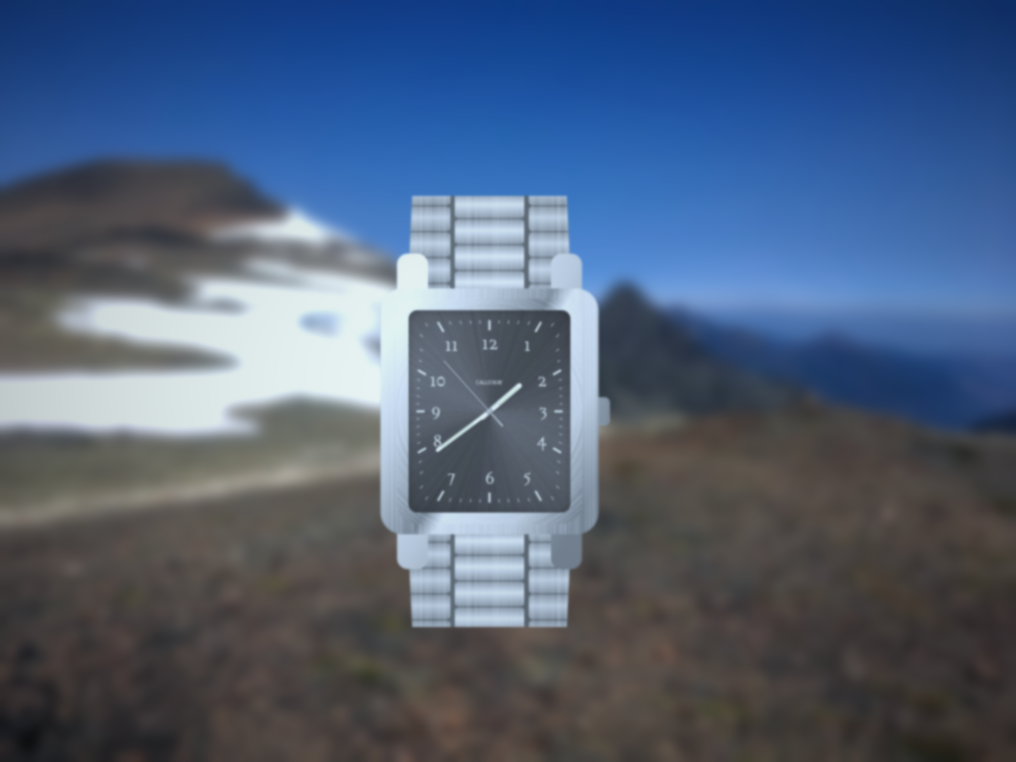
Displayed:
h=1 m=38 s=53
